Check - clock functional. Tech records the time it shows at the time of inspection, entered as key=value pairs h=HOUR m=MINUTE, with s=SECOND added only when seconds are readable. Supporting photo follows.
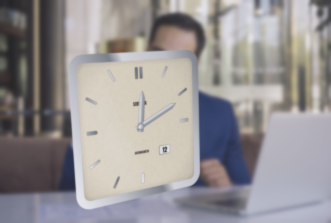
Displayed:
h=12 m=11
